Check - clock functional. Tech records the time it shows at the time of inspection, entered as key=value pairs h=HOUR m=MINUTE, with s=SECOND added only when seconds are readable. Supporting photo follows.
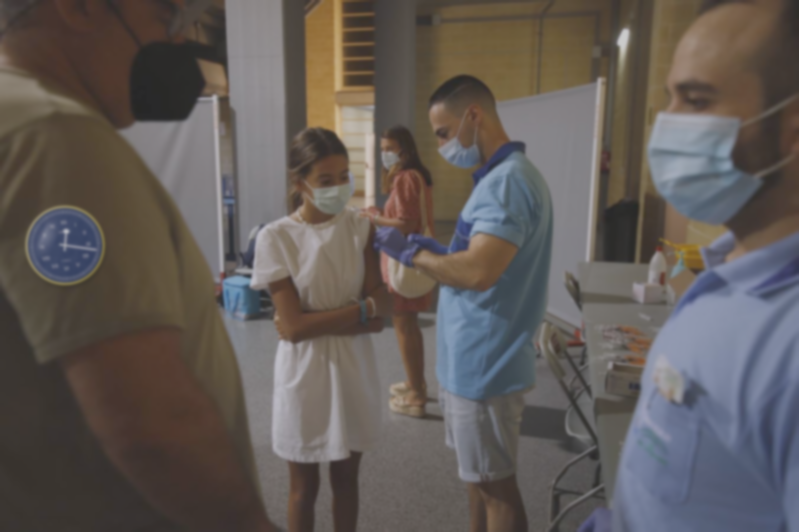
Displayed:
h=12 m=17
